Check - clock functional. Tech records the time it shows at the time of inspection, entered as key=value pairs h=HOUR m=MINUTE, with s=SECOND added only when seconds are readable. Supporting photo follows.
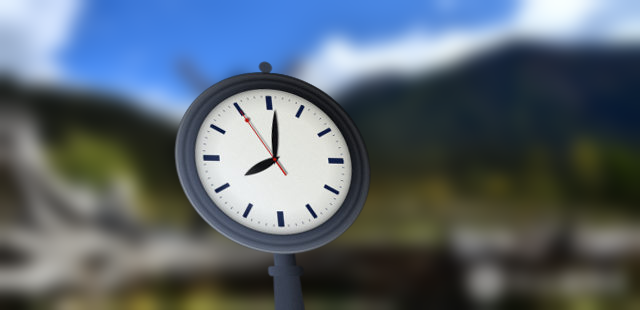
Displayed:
h=8 m=0 s=55
